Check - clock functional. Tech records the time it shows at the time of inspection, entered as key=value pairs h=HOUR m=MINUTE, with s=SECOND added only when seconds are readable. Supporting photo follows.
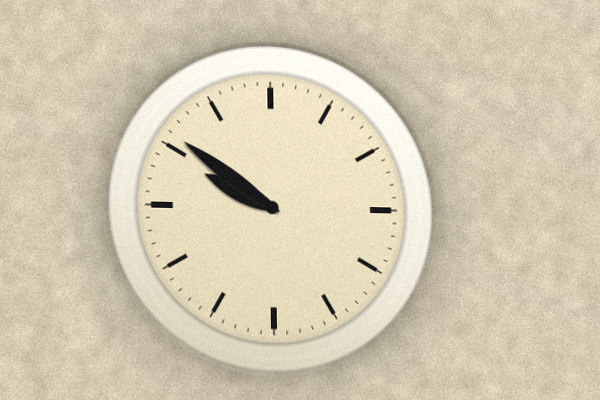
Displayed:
h=9 m=51
